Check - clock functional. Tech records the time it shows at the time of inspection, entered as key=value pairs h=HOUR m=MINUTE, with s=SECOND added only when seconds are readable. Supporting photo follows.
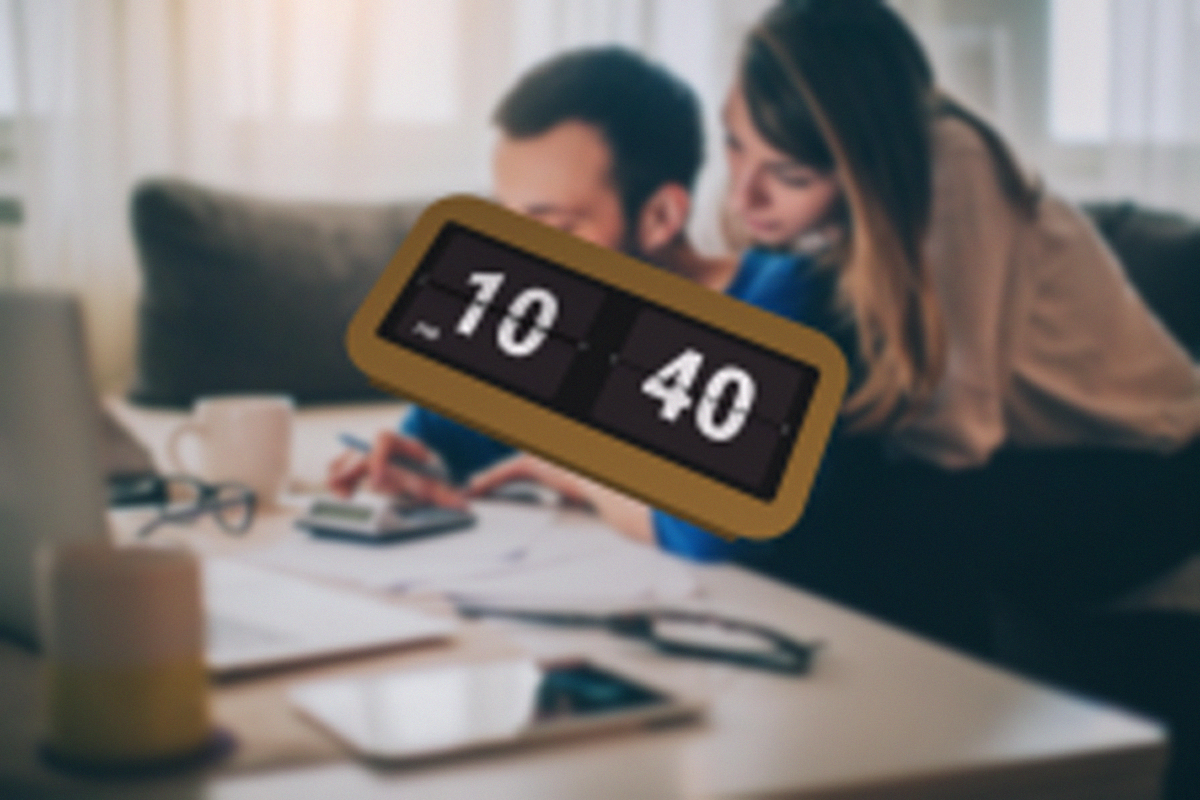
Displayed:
h=10 m=40
